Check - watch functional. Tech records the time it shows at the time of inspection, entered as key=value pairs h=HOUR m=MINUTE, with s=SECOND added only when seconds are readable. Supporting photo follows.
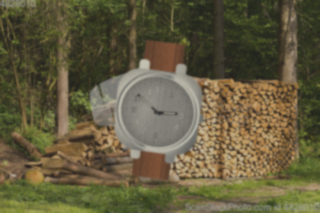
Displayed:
h=2 m=51
